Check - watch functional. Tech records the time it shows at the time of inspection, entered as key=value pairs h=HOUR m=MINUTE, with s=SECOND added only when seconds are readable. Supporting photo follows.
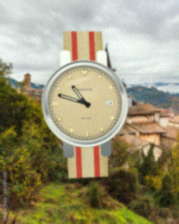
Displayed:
h=10 m=48
